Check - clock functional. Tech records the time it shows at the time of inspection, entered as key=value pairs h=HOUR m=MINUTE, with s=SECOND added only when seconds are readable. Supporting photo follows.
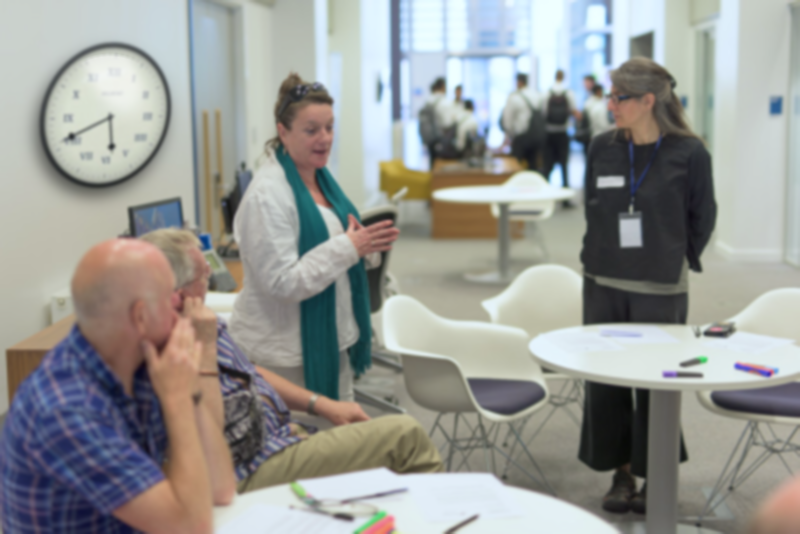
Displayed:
h=5 m=41
